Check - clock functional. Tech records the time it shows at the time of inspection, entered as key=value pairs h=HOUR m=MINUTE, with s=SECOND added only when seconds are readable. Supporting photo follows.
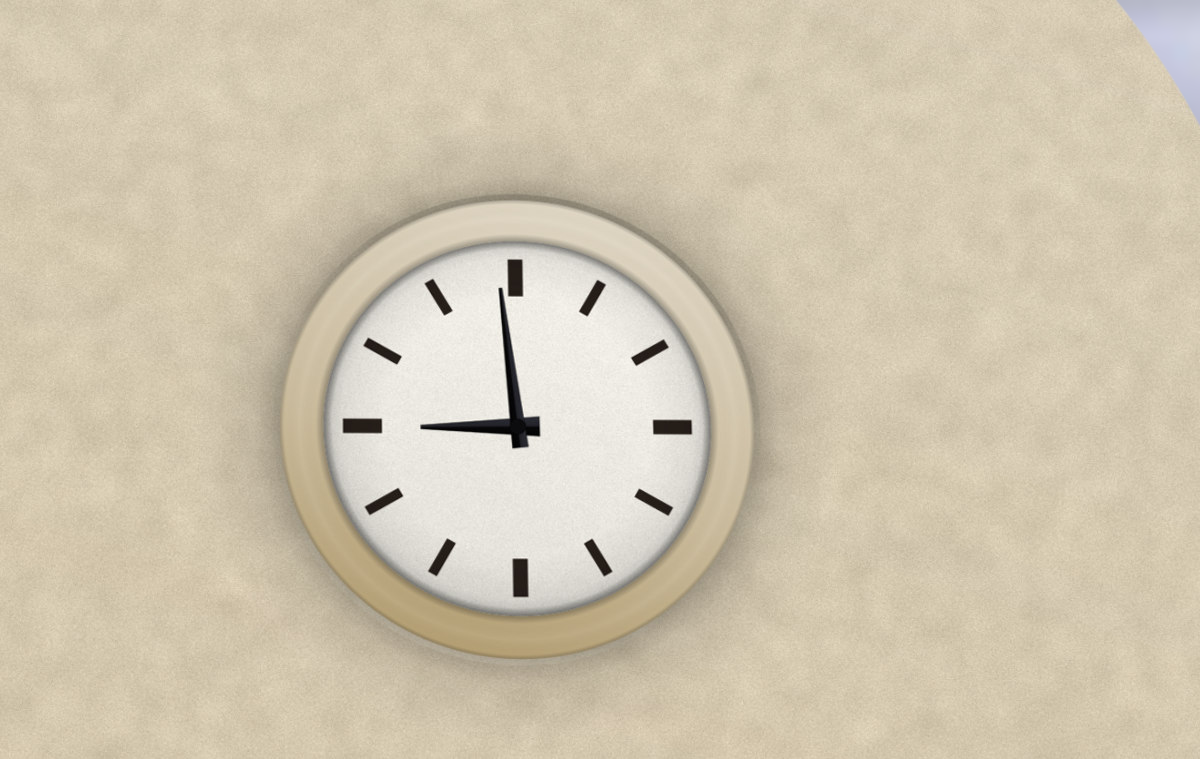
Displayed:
h=8 m=59
